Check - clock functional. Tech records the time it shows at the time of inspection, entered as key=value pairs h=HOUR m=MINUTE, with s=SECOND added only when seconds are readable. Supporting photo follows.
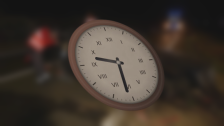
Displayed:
h=9 m=31
